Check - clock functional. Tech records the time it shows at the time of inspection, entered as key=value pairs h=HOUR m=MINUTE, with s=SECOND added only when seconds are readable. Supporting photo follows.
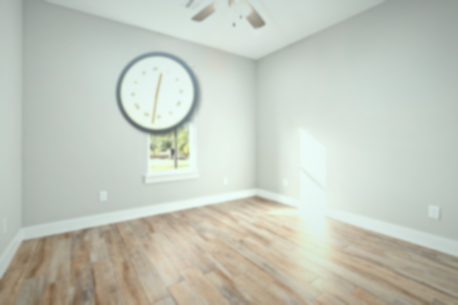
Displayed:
h=12 m=32
